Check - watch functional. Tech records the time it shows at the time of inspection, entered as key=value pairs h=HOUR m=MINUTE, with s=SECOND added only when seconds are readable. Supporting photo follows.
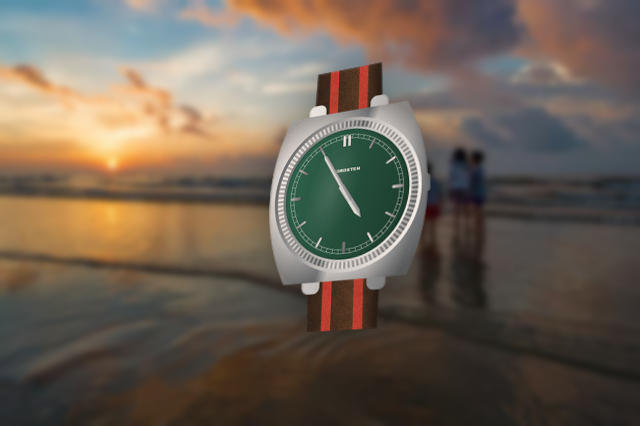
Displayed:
h=4 m=55
